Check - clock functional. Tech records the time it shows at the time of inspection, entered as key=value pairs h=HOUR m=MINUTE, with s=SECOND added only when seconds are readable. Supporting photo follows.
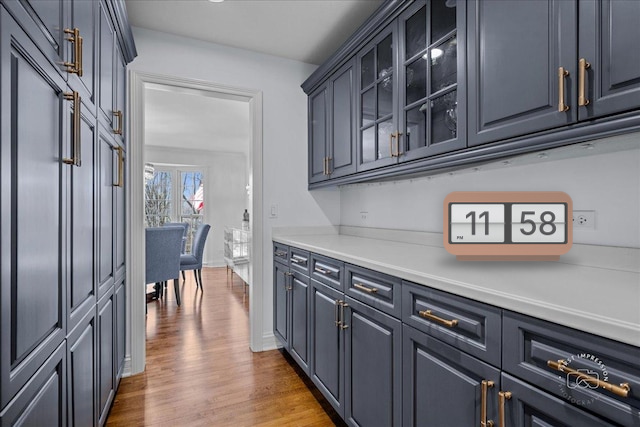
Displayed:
h=11 m=58
